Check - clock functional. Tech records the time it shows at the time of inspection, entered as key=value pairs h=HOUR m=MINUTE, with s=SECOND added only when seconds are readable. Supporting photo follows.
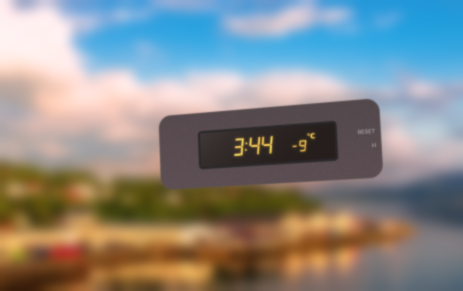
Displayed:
h=3 m=44
